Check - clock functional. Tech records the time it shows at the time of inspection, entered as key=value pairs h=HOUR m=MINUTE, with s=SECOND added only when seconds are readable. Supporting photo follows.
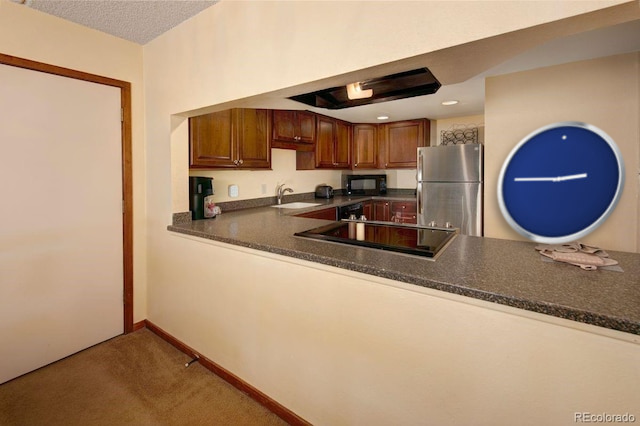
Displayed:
h=2 m=45
